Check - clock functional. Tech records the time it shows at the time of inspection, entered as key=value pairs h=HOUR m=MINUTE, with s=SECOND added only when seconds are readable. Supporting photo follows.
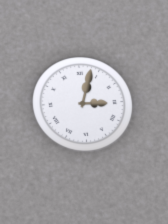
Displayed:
h=3 m=3
